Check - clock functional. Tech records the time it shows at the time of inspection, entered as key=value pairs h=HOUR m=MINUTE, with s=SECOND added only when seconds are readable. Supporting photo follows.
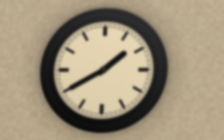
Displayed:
h=1 m=40
